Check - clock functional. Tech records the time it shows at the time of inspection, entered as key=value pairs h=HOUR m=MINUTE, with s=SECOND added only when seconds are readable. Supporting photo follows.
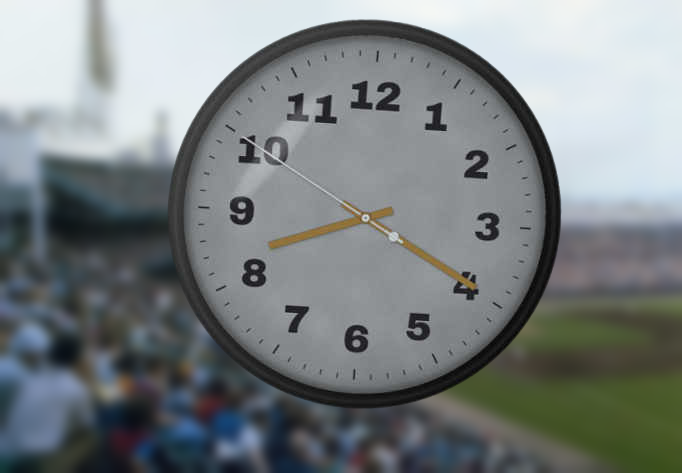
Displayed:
h=8 m=19 s=50
